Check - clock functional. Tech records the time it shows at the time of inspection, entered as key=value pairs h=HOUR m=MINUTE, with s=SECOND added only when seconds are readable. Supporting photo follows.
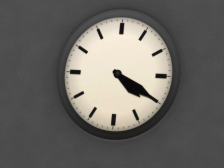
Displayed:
h=4 m=20
